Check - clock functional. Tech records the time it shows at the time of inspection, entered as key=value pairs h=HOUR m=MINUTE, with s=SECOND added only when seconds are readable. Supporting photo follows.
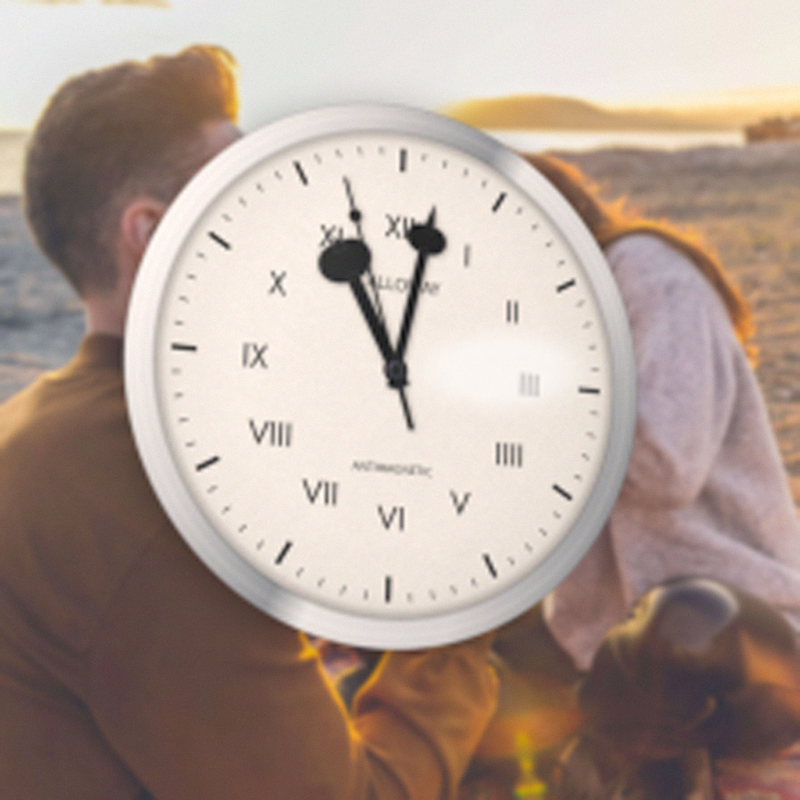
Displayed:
h=11 m=1 s=57
